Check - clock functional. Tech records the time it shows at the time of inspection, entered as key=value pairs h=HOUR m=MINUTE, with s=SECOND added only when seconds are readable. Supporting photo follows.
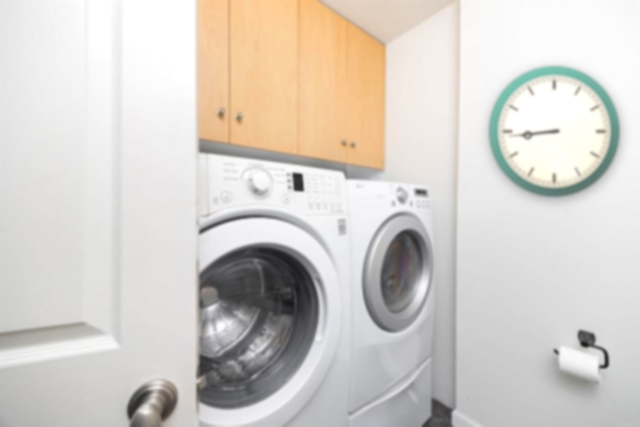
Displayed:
h=8 m=44
